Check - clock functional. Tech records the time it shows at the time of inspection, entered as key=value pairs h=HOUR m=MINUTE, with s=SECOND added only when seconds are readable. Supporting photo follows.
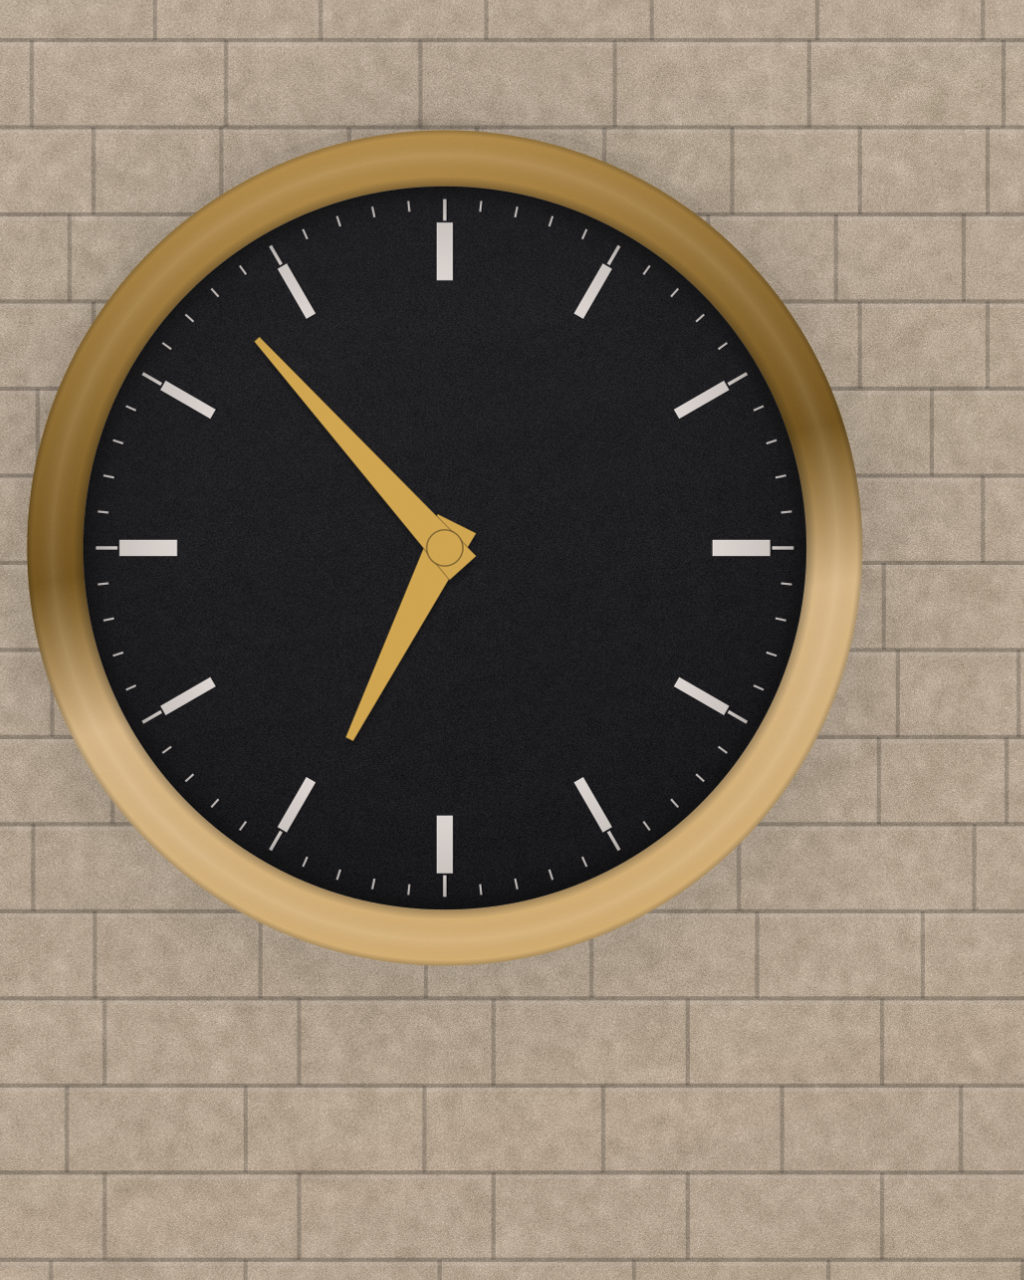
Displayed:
h=6 m=53
